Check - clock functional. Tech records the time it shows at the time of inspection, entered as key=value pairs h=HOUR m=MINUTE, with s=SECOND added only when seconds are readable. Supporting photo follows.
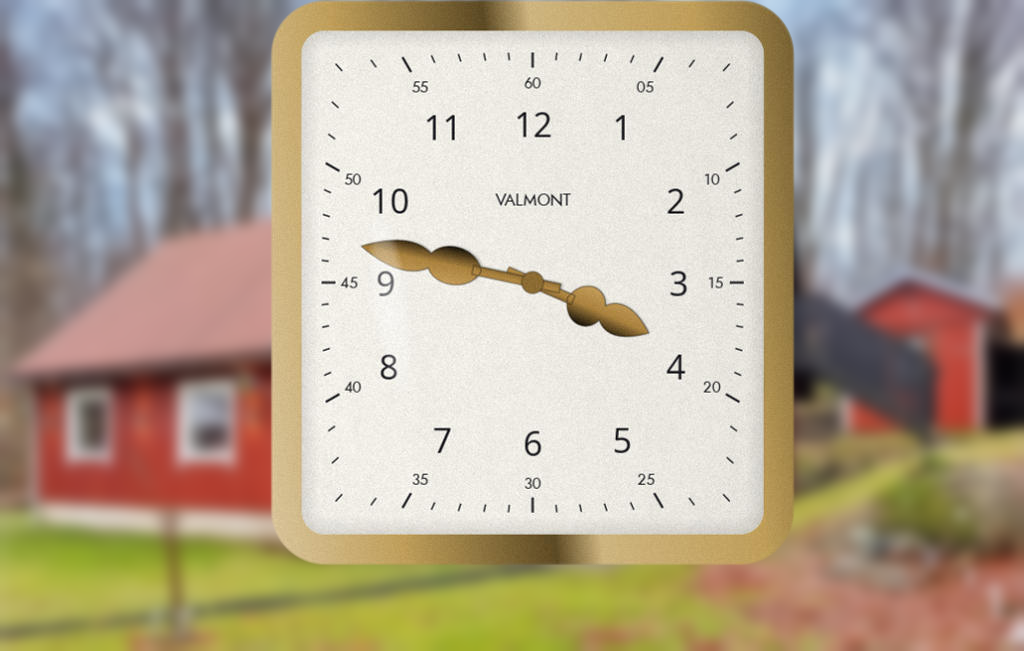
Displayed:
h=3 m=47
